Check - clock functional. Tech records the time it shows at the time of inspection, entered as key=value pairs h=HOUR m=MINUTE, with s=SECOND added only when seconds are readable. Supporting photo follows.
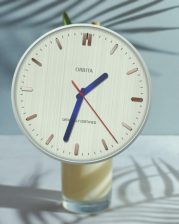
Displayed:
h=1 m=32 s=23
